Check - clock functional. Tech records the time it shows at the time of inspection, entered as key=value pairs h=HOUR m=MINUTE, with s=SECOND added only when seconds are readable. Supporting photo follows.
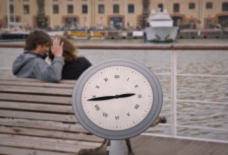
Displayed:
h=2 m=44
